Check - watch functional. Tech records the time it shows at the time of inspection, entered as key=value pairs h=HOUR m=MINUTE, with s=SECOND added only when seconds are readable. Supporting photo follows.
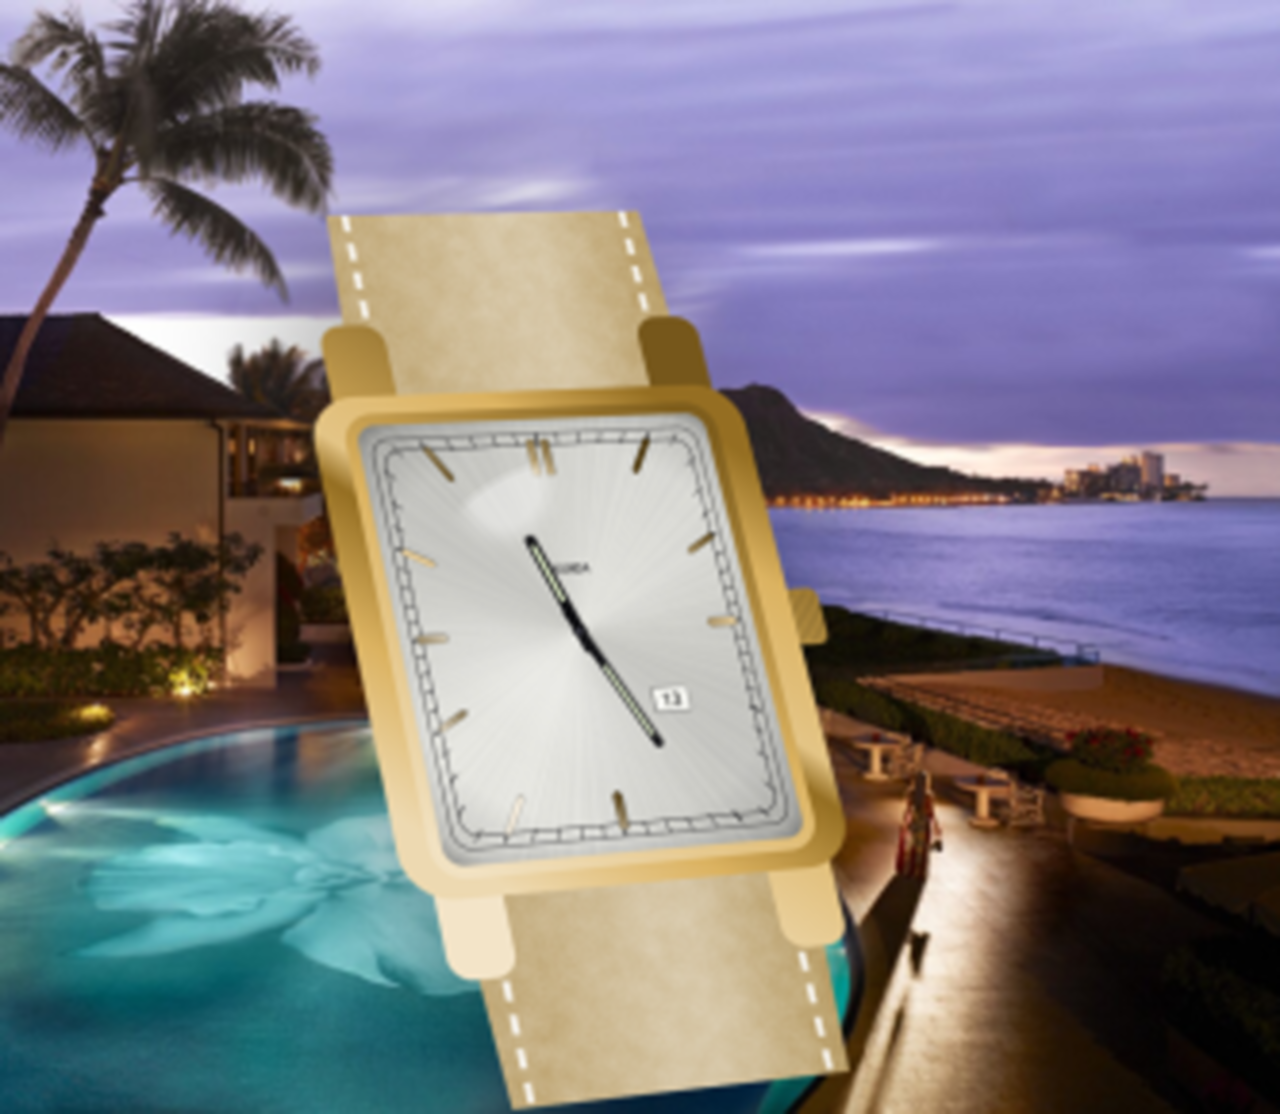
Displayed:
h=11 m=26
